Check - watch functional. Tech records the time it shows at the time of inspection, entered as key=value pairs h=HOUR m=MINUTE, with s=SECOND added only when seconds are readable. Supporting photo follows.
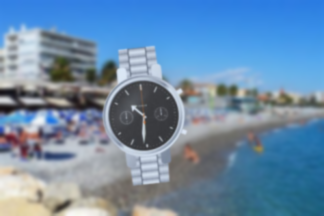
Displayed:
h=10 m=31
